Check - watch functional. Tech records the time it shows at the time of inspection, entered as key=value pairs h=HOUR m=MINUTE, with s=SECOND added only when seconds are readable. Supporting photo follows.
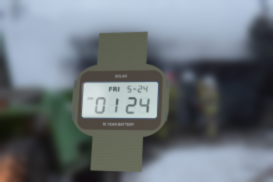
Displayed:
h=1 m=24
